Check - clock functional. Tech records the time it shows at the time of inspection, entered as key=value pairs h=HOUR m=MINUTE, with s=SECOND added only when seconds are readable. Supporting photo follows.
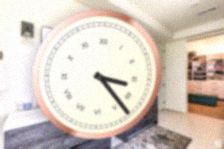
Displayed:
h=3 m=23
